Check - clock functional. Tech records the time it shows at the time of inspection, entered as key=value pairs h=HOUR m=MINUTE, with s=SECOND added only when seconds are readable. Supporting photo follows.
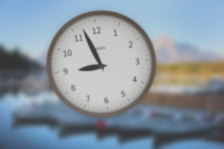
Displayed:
h=8 m=57
